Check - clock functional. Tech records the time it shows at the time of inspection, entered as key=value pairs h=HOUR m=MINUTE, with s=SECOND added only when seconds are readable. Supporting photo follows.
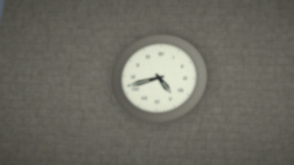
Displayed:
h=4 m=42
